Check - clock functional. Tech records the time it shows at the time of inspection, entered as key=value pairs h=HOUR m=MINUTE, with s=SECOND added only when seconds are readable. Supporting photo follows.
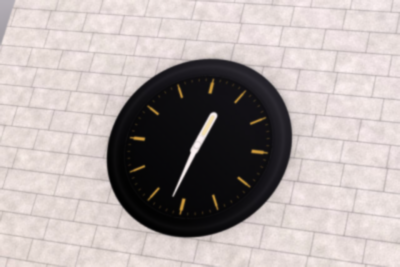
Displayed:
h=12 m=32
